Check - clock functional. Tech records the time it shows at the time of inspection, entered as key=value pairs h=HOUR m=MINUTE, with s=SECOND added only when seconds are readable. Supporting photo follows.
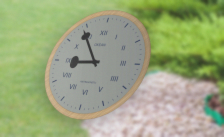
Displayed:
h=8 m=54
